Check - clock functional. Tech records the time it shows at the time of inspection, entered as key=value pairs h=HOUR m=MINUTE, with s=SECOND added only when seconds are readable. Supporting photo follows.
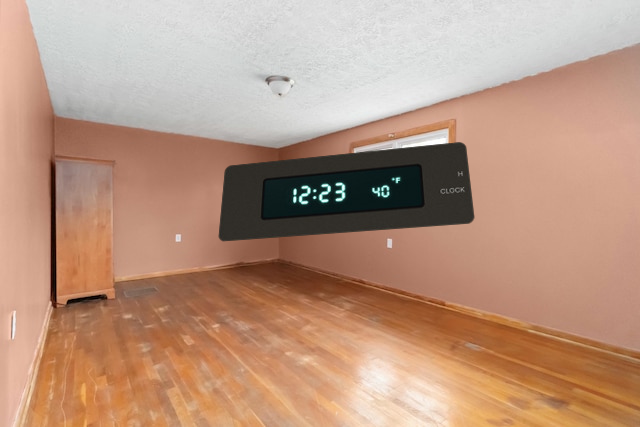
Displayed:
h=12 m=23
